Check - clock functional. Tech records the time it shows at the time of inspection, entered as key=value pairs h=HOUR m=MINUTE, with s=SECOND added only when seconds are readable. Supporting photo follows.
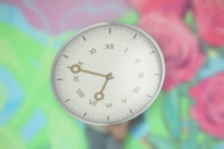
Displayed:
h=6 m=48
